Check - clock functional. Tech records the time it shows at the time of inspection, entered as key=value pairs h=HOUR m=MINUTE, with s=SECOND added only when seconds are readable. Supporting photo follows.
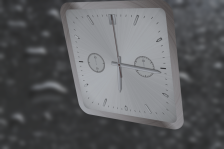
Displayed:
h=6 m=16
